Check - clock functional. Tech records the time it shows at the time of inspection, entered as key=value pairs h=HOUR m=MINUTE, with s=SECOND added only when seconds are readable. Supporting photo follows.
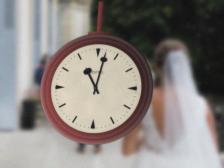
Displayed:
h=11 m=2
